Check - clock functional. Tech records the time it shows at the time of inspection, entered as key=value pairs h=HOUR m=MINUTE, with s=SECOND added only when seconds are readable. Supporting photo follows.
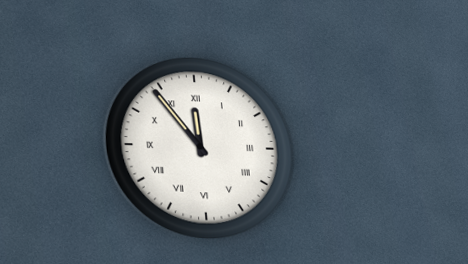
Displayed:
h=11 m=54
